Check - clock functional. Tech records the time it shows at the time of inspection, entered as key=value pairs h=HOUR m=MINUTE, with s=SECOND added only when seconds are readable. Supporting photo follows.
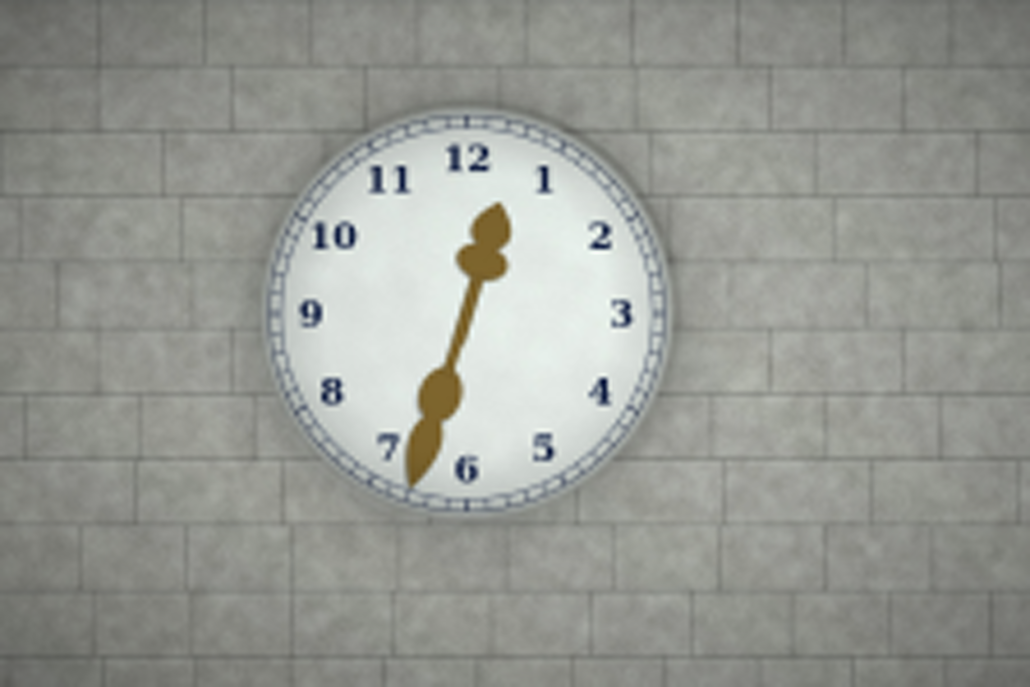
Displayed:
h=12 m=33
